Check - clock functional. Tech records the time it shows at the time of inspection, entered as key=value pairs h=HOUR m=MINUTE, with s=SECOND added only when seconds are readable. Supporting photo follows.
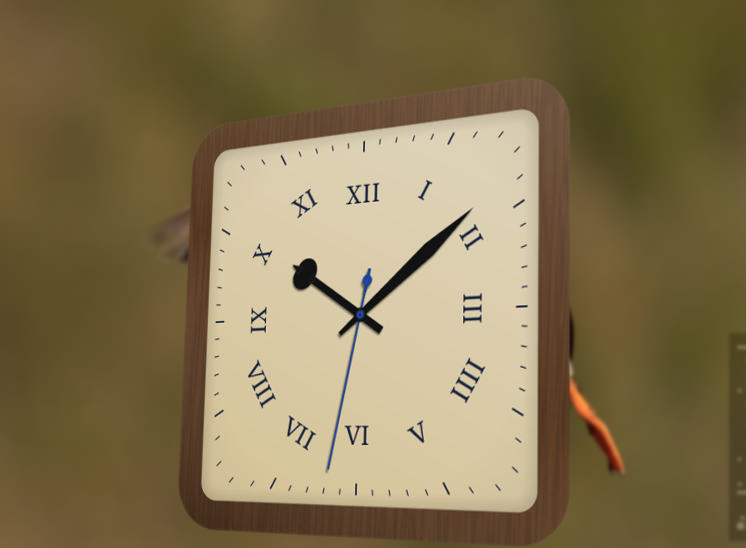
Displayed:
h=10 m=8 s=32
